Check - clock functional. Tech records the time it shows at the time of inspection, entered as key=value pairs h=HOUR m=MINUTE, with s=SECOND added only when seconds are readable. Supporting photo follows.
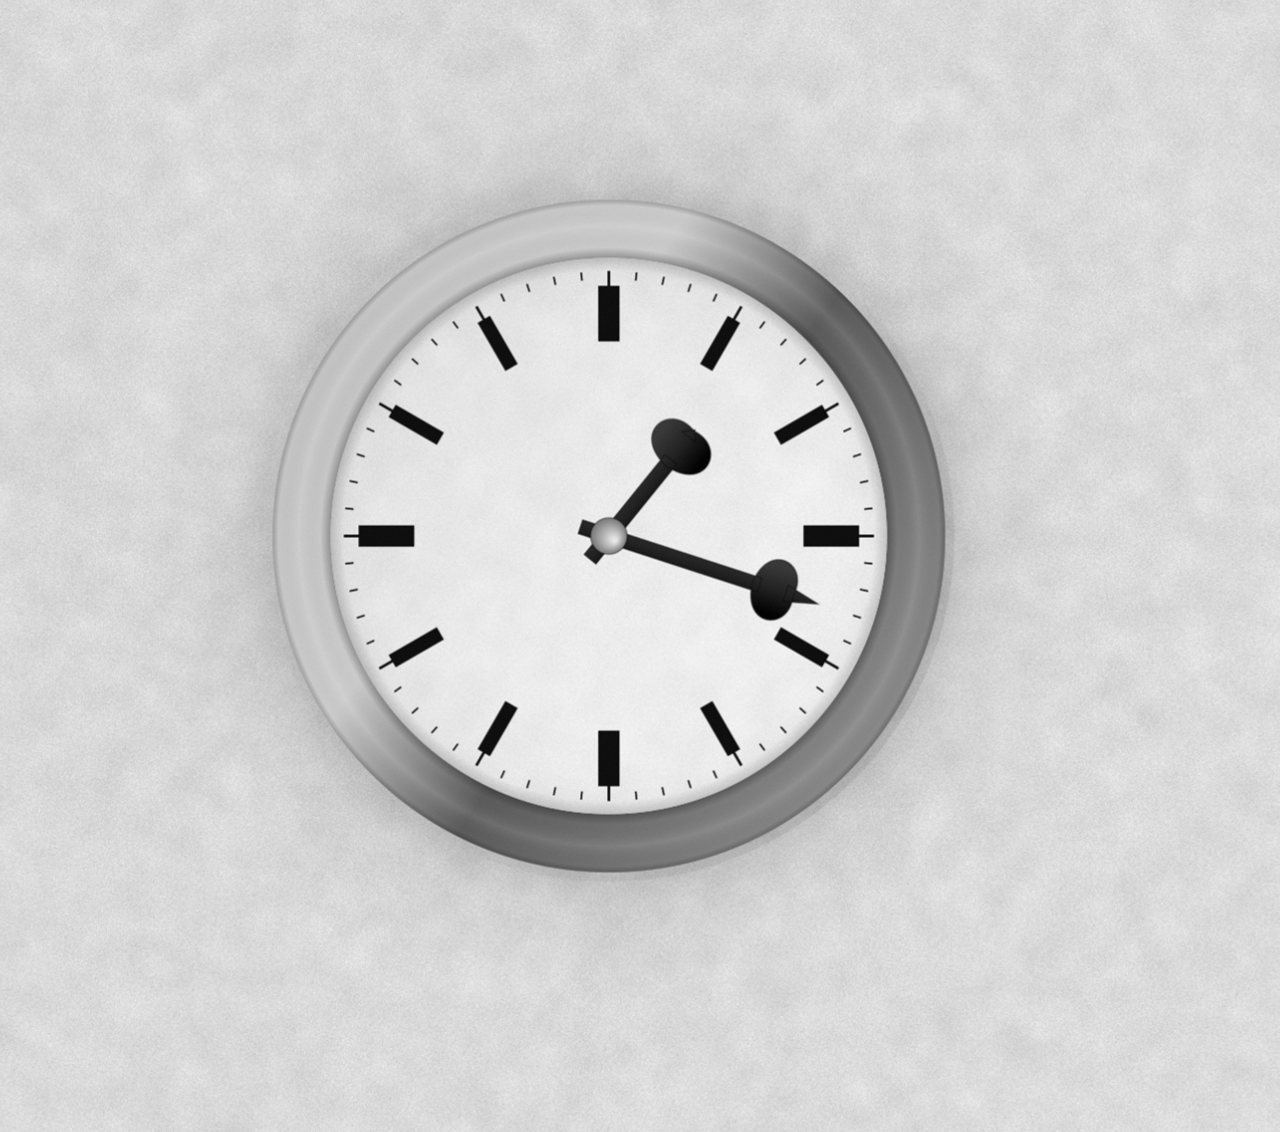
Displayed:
h=1 m=18
